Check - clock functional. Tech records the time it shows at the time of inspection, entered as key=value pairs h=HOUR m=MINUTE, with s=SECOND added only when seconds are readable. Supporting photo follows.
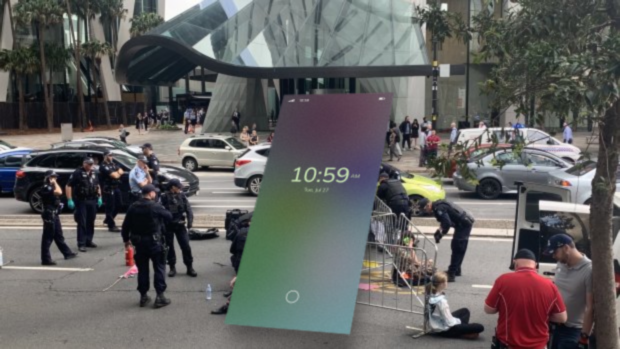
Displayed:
h=10 m=59
